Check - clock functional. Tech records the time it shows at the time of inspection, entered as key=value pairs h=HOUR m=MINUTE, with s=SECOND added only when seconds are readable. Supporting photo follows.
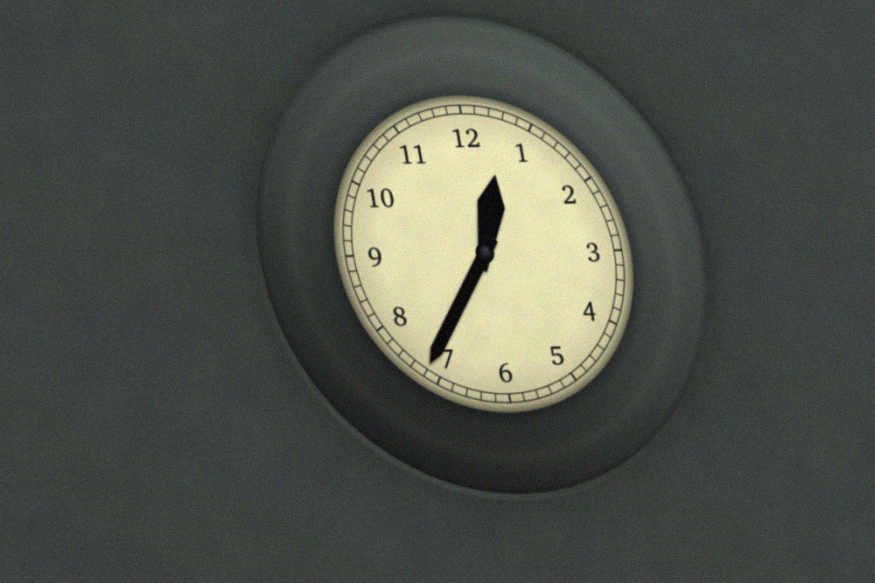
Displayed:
h=12 m=36
